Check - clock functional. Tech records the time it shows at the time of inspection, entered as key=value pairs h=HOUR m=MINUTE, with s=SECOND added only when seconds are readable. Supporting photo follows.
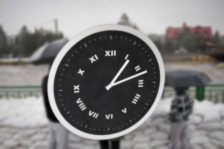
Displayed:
h=1 m=12
